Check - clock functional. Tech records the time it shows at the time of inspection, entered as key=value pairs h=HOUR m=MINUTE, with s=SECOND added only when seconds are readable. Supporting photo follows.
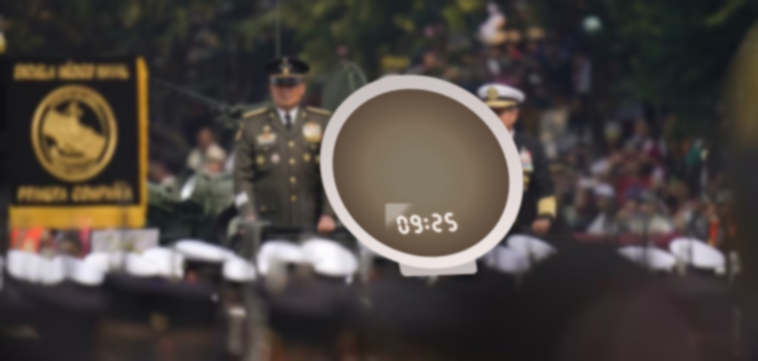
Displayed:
h=9 m=25
